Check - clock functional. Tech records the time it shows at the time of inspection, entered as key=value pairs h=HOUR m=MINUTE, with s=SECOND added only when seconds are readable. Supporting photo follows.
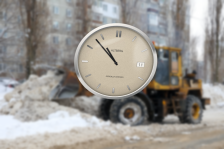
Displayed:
h=10 m=53
